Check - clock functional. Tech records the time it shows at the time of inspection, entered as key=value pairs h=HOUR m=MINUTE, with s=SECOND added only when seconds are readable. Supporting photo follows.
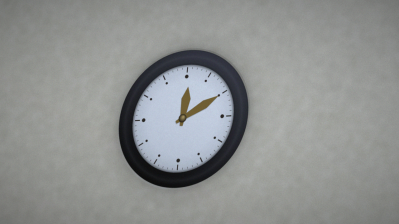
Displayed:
h=12 m=10
